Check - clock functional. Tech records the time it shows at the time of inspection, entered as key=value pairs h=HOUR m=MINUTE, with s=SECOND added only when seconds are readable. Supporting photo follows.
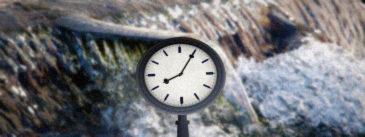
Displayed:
h=8 m=5
